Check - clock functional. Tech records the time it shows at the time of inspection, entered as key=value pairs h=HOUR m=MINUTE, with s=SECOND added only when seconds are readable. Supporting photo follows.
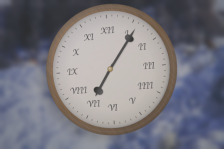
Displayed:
h=7 m=6
